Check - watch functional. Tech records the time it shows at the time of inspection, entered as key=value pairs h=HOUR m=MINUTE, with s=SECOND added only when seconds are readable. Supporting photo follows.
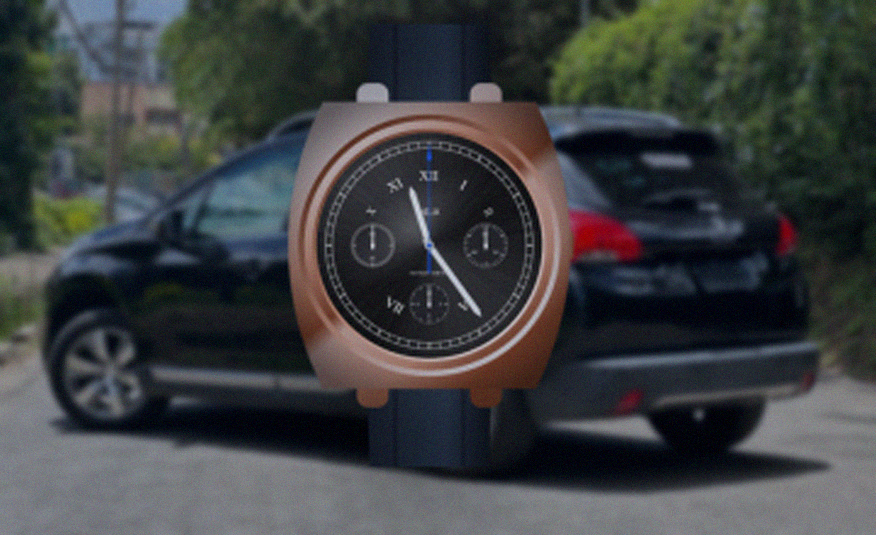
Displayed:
h=11 m=24
